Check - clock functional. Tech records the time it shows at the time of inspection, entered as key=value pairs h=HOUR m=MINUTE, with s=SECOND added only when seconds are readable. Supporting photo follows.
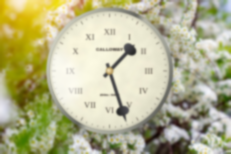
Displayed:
h=1 m=27
